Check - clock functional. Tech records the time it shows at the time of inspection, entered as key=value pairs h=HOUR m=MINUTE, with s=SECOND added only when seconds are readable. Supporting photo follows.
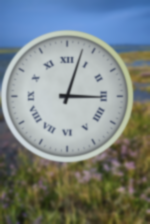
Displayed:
h=3 m=3
